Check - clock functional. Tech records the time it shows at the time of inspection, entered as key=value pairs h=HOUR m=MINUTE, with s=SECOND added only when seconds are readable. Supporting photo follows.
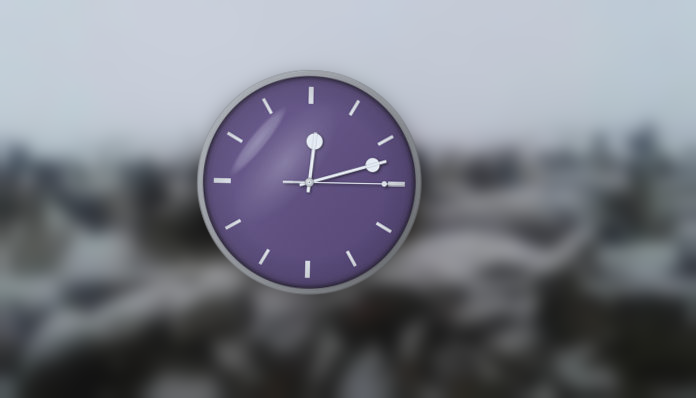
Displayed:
h=12 m=12 s=15
